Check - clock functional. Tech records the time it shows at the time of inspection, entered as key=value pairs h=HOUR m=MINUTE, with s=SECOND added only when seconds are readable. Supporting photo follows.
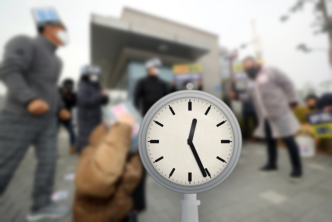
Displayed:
h=12 m=26
